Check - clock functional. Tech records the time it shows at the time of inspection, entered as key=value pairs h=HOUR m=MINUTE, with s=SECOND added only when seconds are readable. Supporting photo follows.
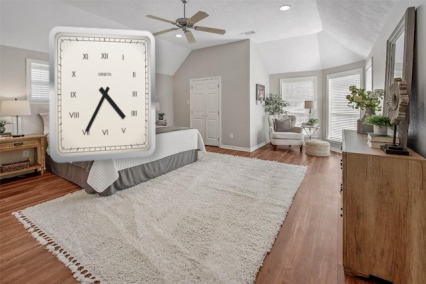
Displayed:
h=4 m=35
